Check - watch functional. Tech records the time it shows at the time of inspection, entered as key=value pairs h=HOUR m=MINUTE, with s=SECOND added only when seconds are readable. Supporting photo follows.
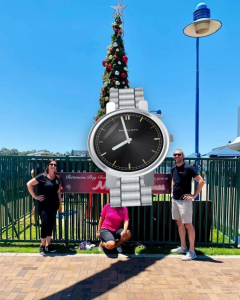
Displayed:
h=7 m=58
